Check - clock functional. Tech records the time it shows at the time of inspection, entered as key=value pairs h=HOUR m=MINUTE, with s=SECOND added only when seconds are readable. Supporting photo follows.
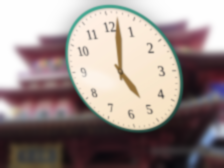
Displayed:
h=5 m=2
